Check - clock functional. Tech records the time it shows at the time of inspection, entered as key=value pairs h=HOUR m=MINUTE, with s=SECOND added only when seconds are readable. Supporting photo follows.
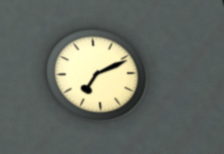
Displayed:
h=7 m=11
